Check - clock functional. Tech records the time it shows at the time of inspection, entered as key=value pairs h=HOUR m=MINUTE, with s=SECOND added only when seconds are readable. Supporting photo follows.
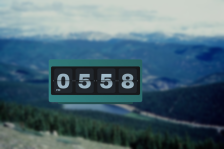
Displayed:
h=5 m=58
